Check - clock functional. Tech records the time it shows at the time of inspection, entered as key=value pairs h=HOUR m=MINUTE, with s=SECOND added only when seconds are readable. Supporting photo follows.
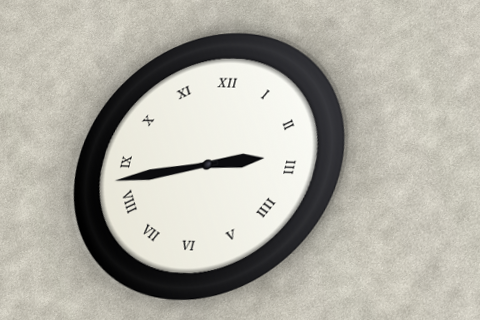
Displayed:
h=2 m=43
